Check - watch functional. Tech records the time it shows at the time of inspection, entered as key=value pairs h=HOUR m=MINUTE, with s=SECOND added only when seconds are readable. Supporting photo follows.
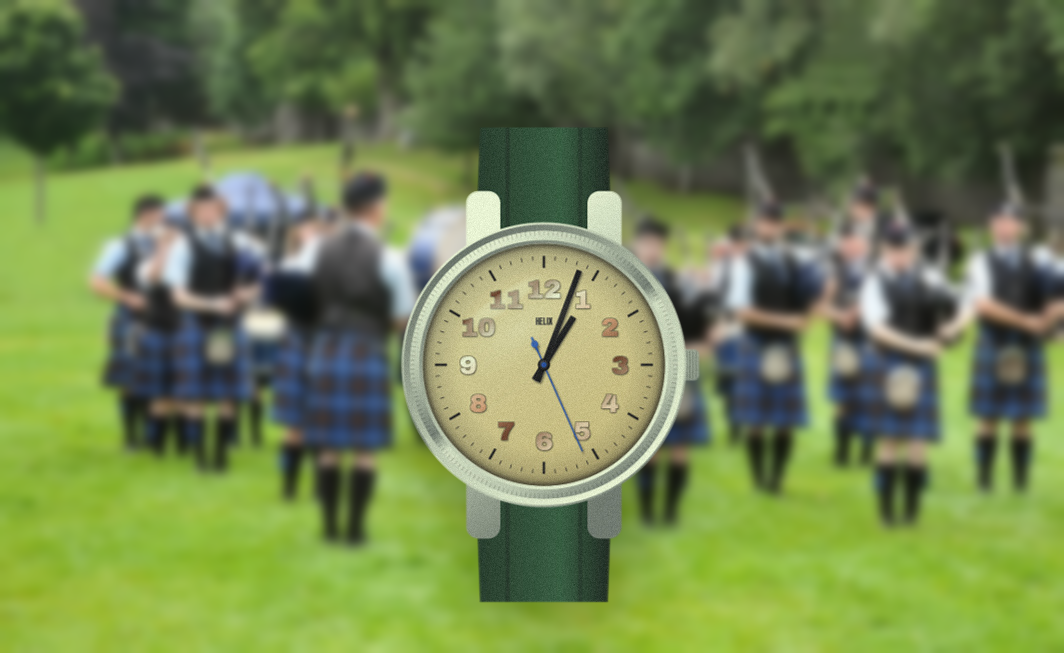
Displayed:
h=1 m=3 s=26
